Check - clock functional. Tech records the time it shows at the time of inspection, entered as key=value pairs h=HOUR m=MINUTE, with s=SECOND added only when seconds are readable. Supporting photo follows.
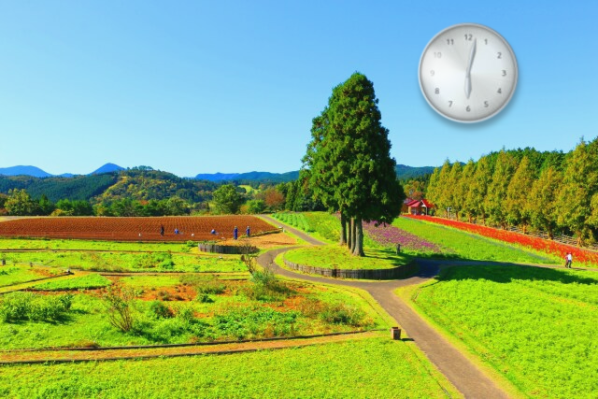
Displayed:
h=6 m=2
